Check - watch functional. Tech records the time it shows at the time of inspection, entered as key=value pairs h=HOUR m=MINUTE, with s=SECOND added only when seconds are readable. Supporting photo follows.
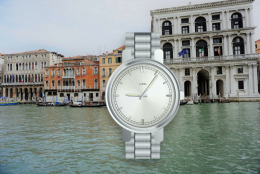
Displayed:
h=9 m=6
